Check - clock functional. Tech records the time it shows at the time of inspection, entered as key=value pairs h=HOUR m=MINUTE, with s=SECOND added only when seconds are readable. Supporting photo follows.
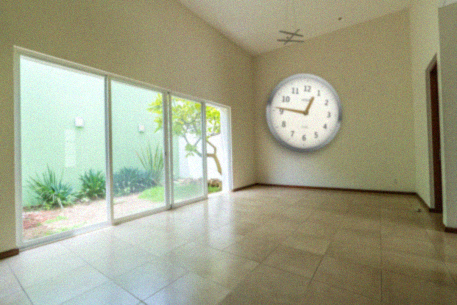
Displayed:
h=12 m=46
